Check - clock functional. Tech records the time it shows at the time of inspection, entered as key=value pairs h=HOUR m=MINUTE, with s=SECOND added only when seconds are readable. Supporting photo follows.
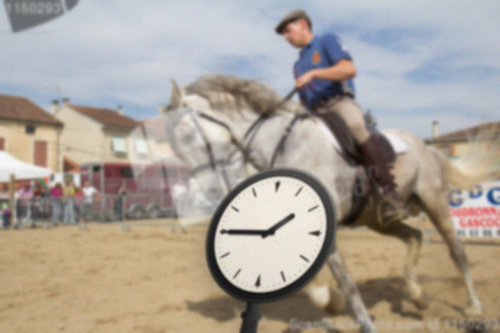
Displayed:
h=1 m=45
